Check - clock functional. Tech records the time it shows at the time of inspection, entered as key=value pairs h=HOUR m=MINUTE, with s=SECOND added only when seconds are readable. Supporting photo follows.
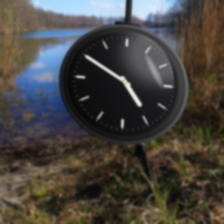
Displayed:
h=4 m=50
